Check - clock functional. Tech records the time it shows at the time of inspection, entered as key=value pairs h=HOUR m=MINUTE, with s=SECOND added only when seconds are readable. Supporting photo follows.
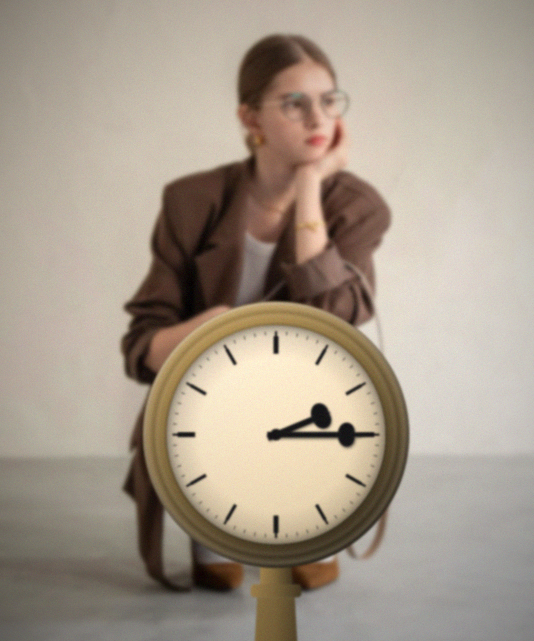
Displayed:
h=2 m=15
